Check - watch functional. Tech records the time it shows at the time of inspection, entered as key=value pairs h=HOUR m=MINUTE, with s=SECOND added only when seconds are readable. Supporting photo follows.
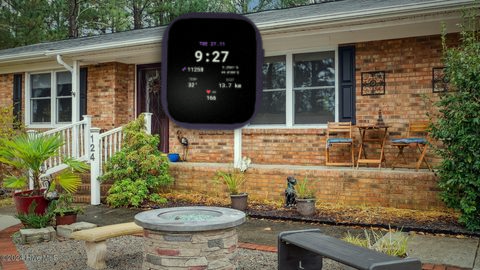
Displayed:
h=9 m=27
